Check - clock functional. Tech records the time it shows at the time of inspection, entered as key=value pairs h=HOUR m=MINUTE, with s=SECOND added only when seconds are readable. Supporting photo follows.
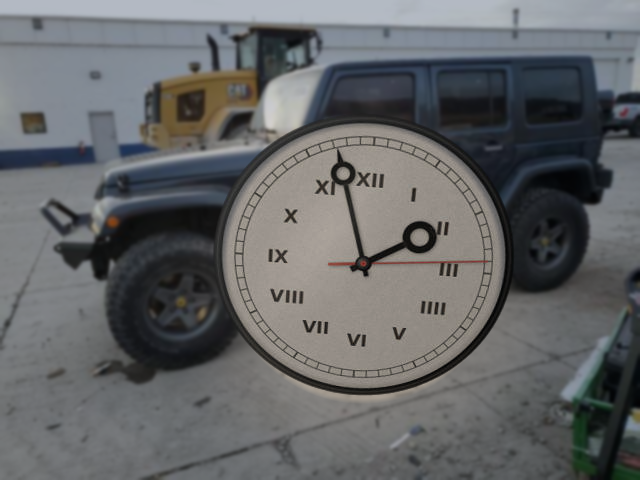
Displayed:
h=1 m=57 s=14
